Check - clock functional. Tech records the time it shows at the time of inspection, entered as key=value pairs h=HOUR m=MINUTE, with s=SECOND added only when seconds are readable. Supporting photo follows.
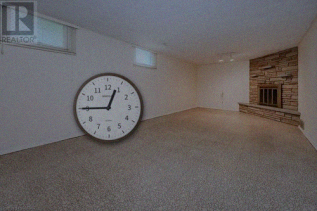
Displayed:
h=12 m=45
